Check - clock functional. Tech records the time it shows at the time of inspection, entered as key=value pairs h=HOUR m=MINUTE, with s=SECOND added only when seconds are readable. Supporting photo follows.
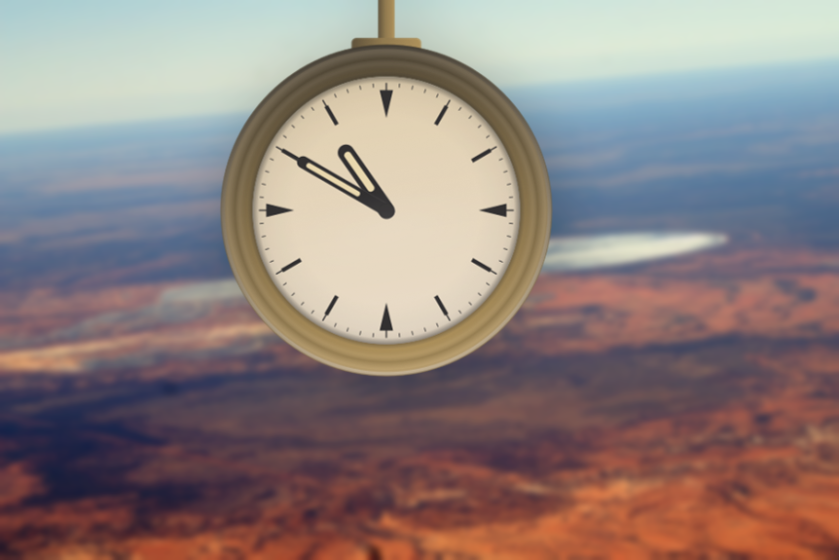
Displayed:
h=10 m=50
